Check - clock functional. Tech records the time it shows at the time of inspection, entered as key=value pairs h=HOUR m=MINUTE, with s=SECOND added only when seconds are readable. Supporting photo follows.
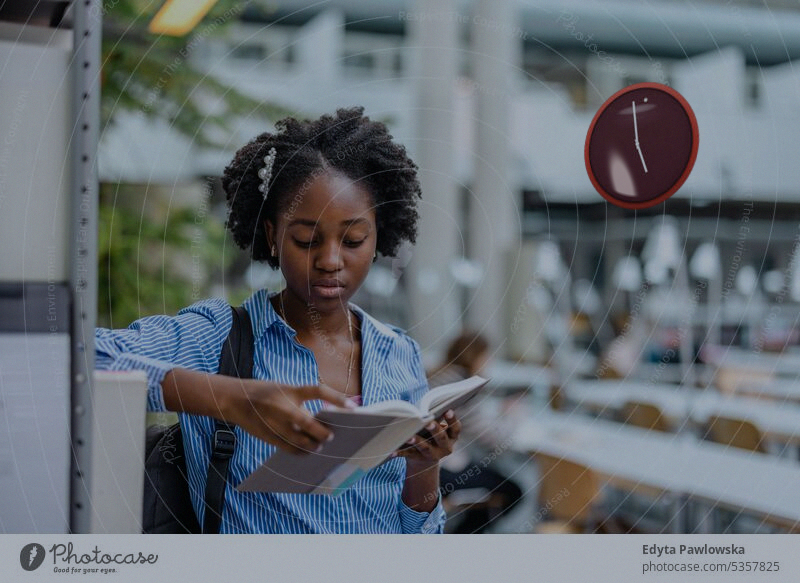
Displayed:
h=4 m=57
